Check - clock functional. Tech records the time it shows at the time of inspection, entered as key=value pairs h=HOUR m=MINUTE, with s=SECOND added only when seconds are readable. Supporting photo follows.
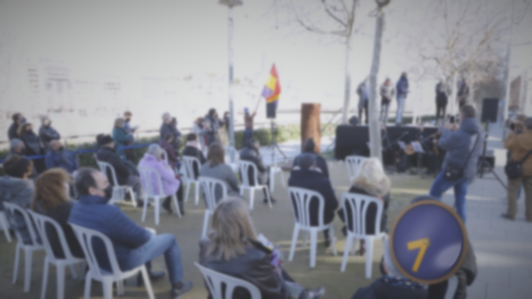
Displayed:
h=8 m=34
